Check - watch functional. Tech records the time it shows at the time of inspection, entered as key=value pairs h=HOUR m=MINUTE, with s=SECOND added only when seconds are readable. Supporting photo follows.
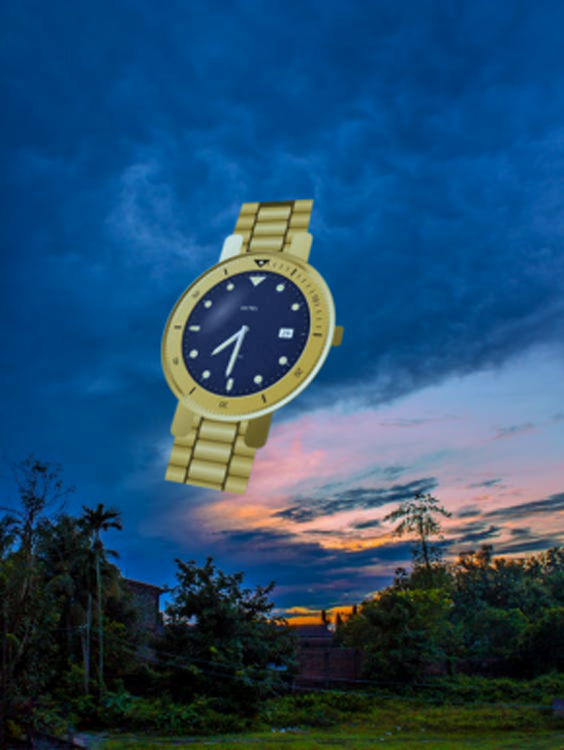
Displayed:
h=7 m=31
